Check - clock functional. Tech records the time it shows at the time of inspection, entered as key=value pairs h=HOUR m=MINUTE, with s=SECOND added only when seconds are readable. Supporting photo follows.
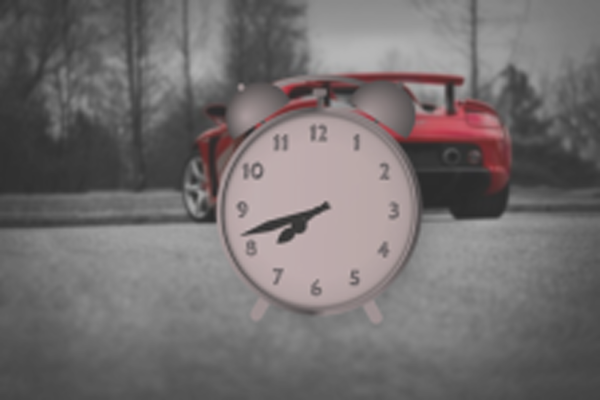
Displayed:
h=7 m=42
